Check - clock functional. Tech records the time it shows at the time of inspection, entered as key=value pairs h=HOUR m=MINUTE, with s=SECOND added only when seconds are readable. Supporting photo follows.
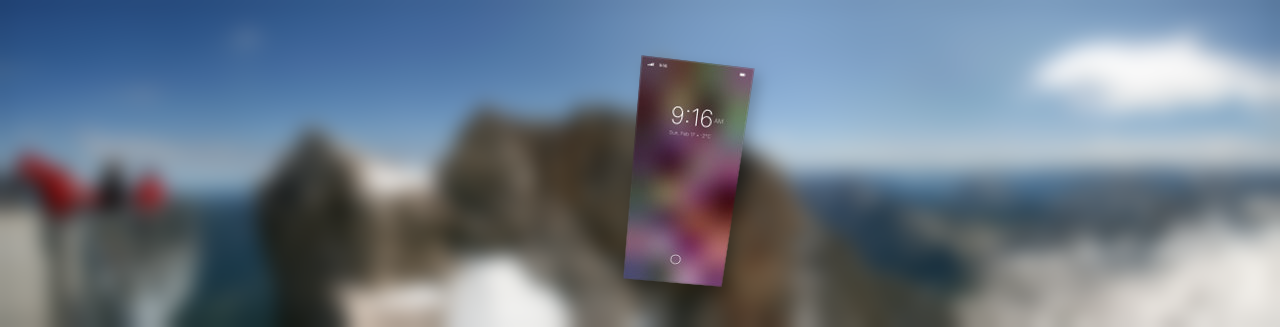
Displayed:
h=9 m=16
